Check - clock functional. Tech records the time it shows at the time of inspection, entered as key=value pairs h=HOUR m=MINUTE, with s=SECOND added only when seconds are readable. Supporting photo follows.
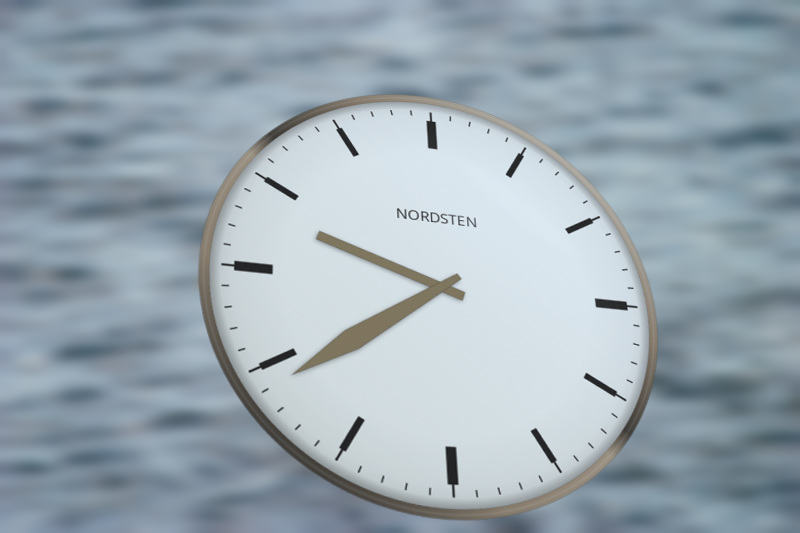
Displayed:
h=9 m=39
